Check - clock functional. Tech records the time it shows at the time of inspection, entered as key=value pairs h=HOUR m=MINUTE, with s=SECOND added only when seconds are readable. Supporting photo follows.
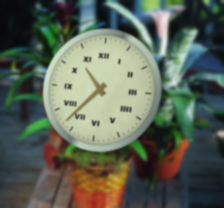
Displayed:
h=10 m=37
